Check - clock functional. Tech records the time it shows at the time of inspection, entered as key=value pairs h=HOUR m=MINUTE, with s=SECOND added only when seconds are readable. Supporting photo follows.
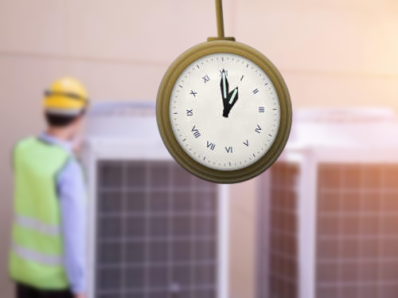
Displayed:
h=1 m=0
